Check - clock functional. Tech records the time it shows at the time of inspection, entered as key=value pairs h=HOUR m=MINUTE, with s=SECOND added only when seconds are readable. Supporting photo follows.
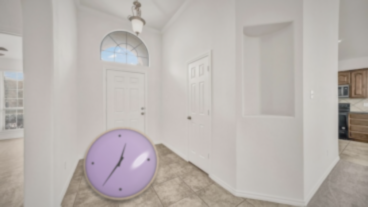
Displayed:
h=12 m=36
